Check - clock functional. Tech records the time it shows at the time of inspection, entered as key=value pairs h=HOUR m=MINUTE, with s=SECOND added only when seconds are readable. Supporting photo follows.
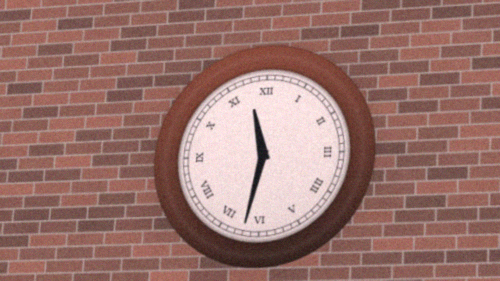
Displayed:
h=11 m=32
